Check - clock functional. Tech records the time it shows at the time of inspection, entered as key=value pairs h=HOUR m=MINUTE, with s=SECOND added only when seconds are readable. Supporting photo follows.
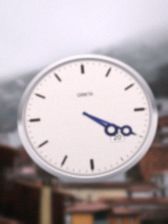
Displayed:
h=4 m=20
